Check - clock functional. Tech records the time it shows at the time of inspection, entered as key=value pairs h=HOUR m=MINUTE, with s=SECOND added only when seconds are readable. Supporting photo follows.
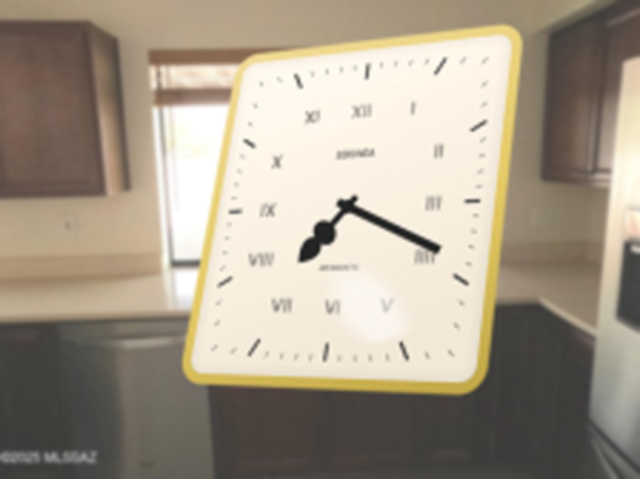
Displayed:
h=7 m=19
